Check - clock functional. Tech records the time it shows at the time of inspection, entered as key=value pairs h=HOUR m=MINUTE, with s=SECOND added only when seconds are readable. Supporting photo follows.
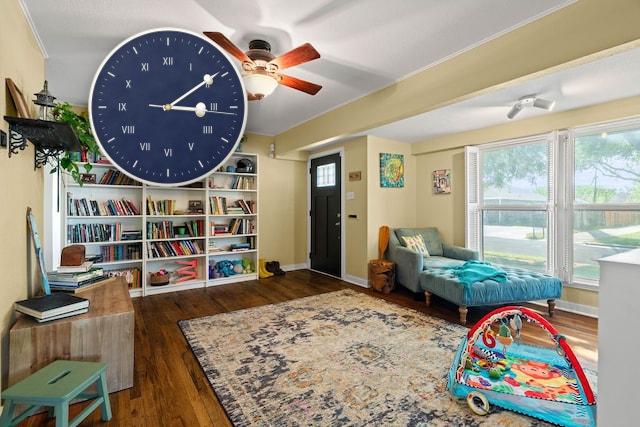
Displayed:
h=3 m=9 s=16
